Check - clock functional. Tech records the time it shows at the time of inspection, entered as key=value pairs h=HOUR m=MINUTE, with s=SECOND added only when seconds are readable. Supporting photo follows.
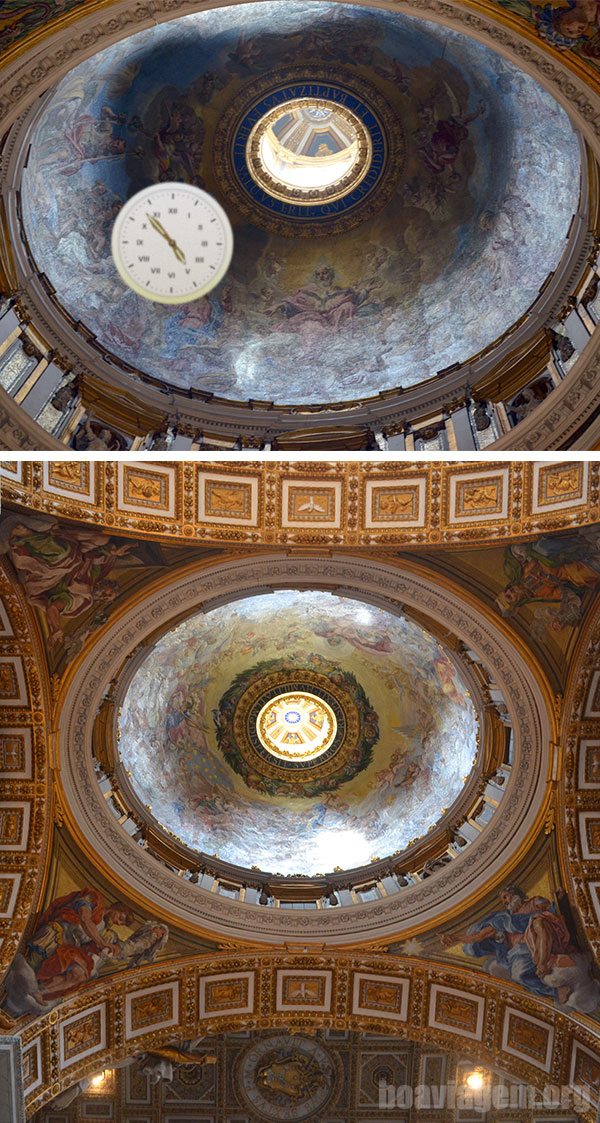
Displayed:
h=4 m=53
